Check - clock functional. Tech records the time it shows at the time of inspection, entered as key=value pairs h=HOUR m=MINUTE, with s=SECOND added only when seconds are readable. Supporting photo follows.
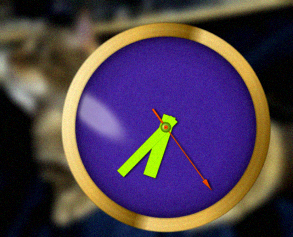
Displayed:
h=6 m=37 s=24
